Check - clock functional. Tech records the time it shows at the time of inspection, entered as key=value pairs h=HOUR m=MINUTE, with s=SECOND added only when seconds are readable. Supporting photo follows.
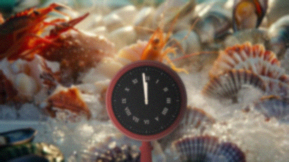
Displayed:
h=11 m=59
